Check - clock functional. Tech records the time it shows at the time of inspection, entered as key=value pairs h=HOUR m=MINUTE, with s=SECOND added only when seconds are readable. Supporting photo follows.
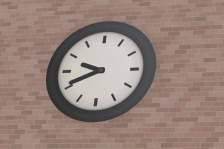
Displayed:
h=9 m=41
